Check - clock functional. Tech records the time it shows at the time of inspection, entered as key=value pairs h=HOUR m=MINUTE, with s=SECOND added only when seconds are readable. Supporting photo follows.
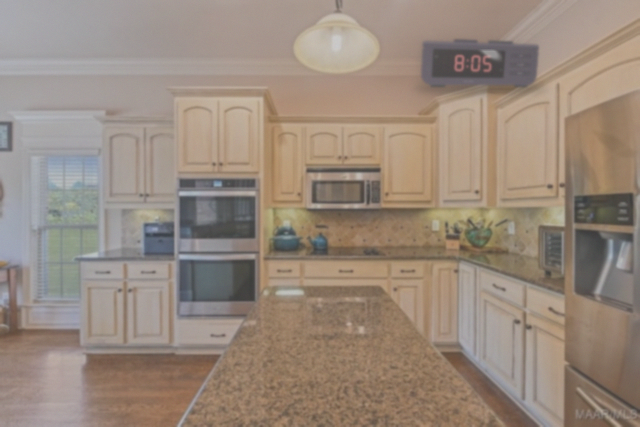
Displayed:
h=8 m=5
